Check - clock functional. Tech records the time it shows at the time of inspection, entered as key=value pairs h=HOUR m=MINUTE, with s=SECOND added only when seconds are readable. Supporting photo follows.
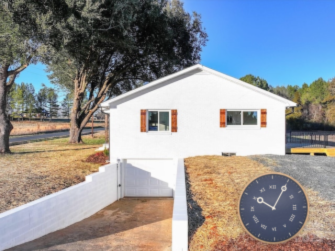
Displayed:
h=10 m=5
